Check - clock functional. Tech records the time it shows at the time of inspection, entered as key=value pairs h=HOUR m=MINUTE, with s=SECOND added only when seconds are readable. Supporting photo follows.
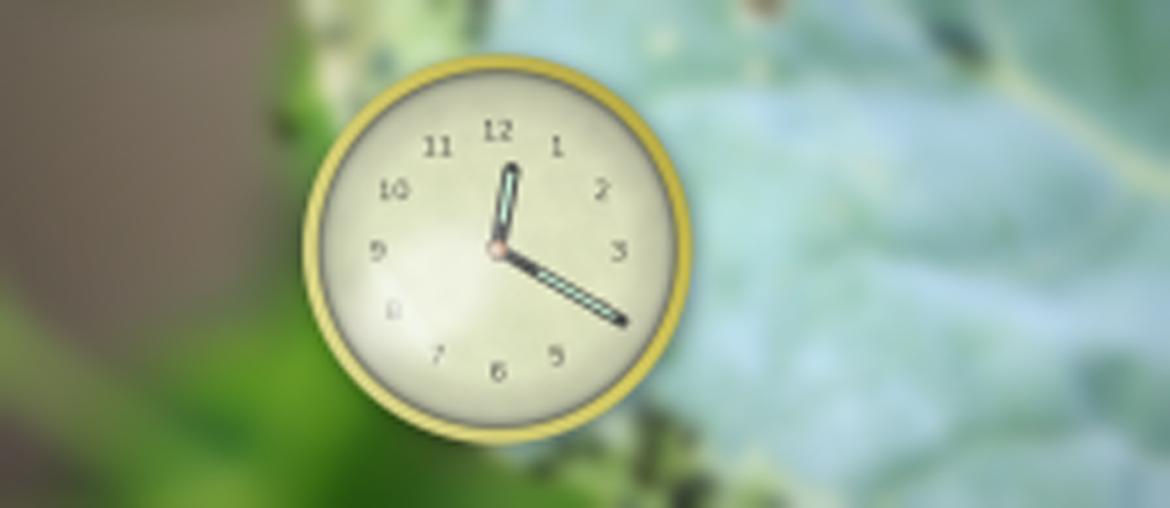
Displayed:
h=12 m=20
